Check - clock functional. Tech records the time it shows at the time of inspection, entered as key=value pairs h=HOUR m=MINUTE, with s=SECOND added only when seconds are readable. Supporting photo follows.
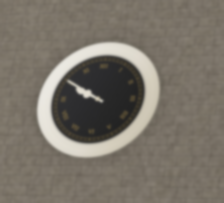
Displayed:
h=9 m=50
